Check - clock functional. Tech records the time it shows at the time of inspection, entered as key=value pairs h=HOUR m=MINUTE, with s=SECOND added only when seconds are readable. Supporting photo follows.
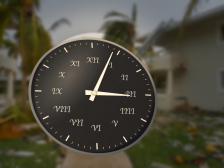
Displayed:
h=3 m=4
